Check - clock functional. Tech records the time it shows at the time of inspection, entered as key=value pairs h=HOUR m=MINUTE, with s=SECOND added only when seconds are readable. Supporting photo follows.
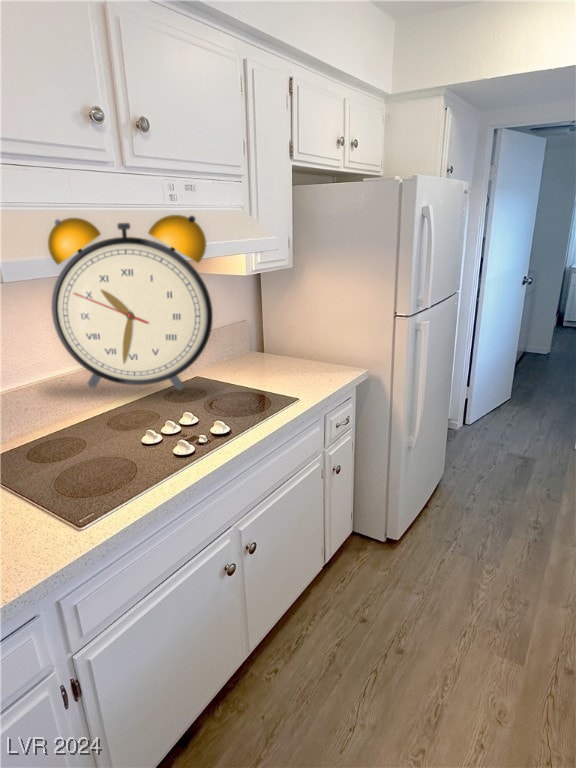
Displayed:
h=10 m=31 s=49
